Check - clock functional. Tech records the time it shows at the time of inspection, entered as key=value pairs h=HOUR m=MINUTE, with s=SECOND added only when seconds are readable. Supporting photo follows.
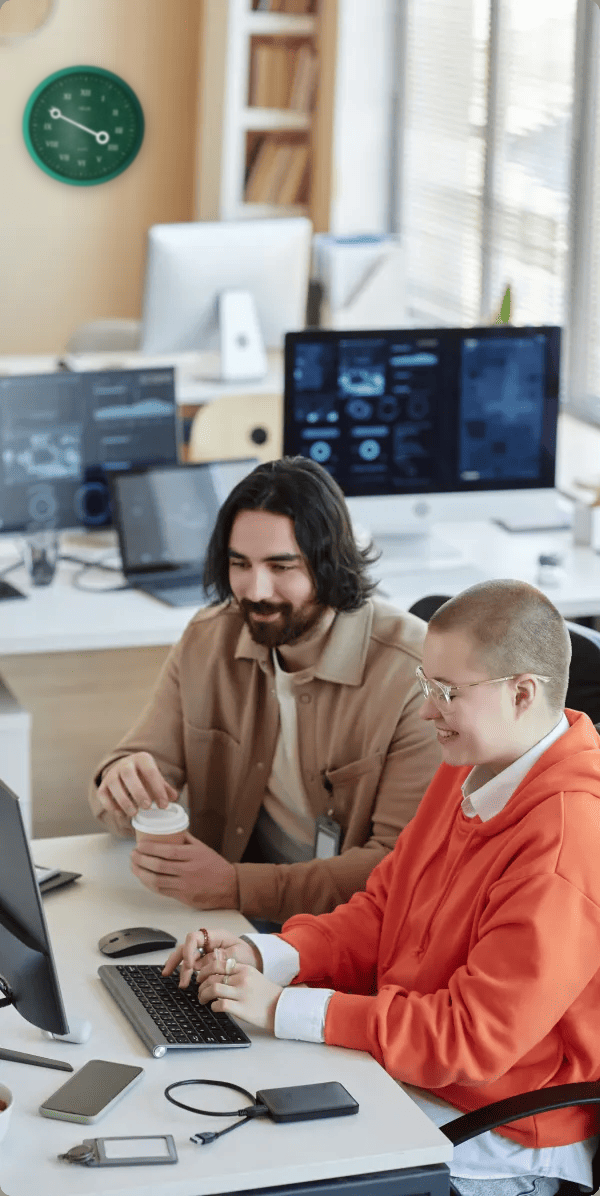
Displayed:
h=3 m=49
